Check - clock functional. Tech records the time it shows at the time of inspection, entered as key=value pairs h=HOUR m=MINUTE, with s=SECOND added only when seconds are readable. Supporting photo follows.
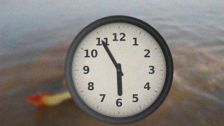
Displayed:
h=5 m=55
